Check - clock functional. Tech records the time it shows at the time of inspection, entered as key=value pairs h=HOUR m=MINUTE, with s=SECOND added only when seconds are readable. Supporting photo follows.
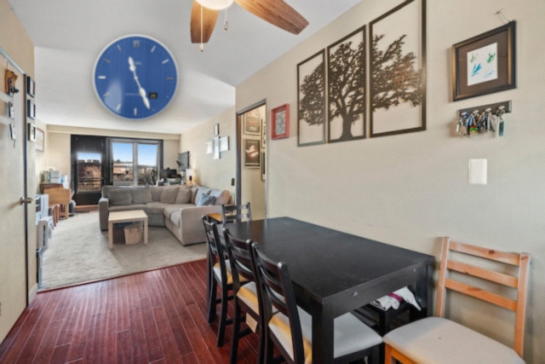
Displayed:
h=11 m=26
